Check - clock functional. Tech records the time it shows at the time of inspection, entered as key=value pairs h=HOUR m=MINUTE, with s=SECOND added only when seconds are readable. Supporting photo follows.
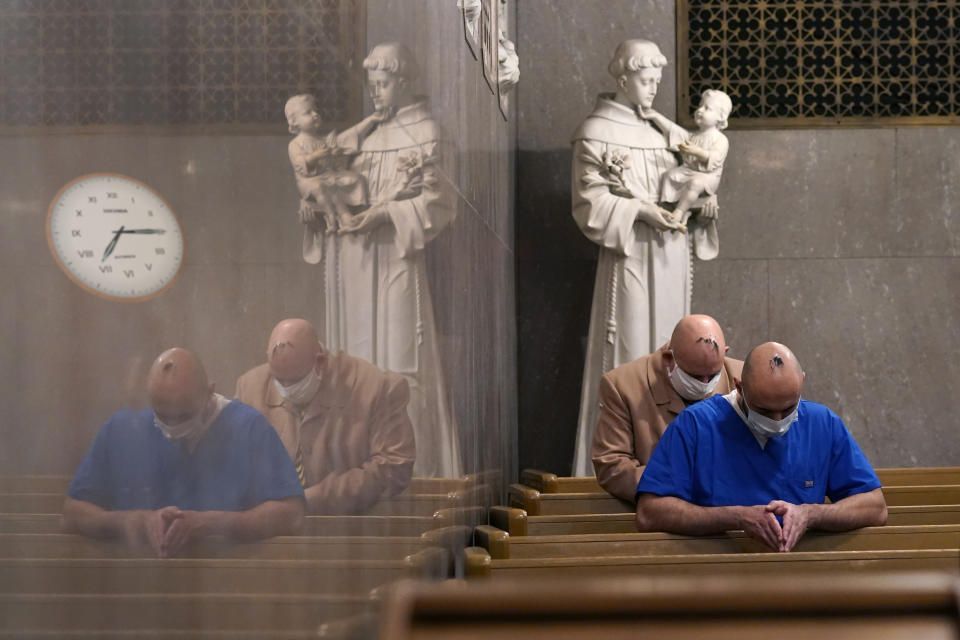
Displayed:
h=7 m=15
